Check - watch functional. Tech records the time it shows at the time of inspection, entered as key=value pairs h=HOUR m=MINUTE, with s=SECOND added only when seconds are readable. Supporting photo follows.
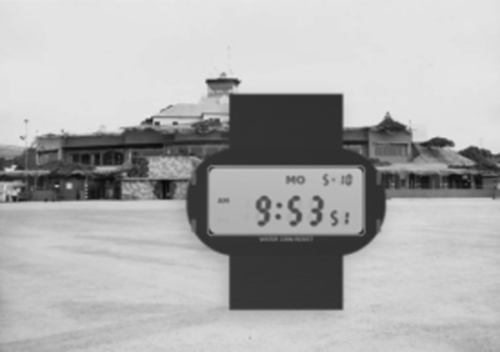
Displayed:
h=9 m=53 s=51
